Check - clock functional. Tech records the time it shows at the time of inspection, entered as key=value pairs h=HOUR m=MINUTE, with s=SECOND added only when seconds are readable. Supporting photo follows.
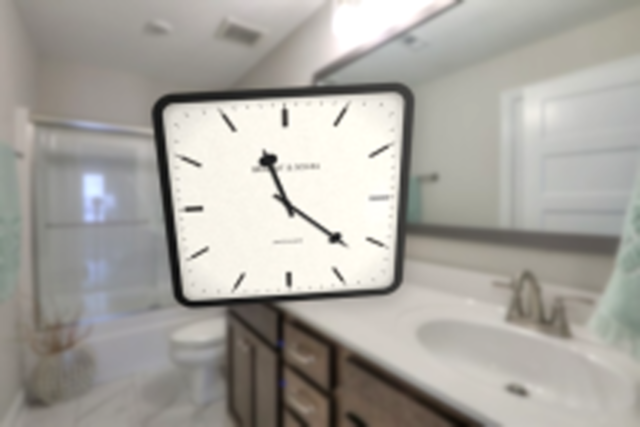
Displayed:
h=11 m=22
